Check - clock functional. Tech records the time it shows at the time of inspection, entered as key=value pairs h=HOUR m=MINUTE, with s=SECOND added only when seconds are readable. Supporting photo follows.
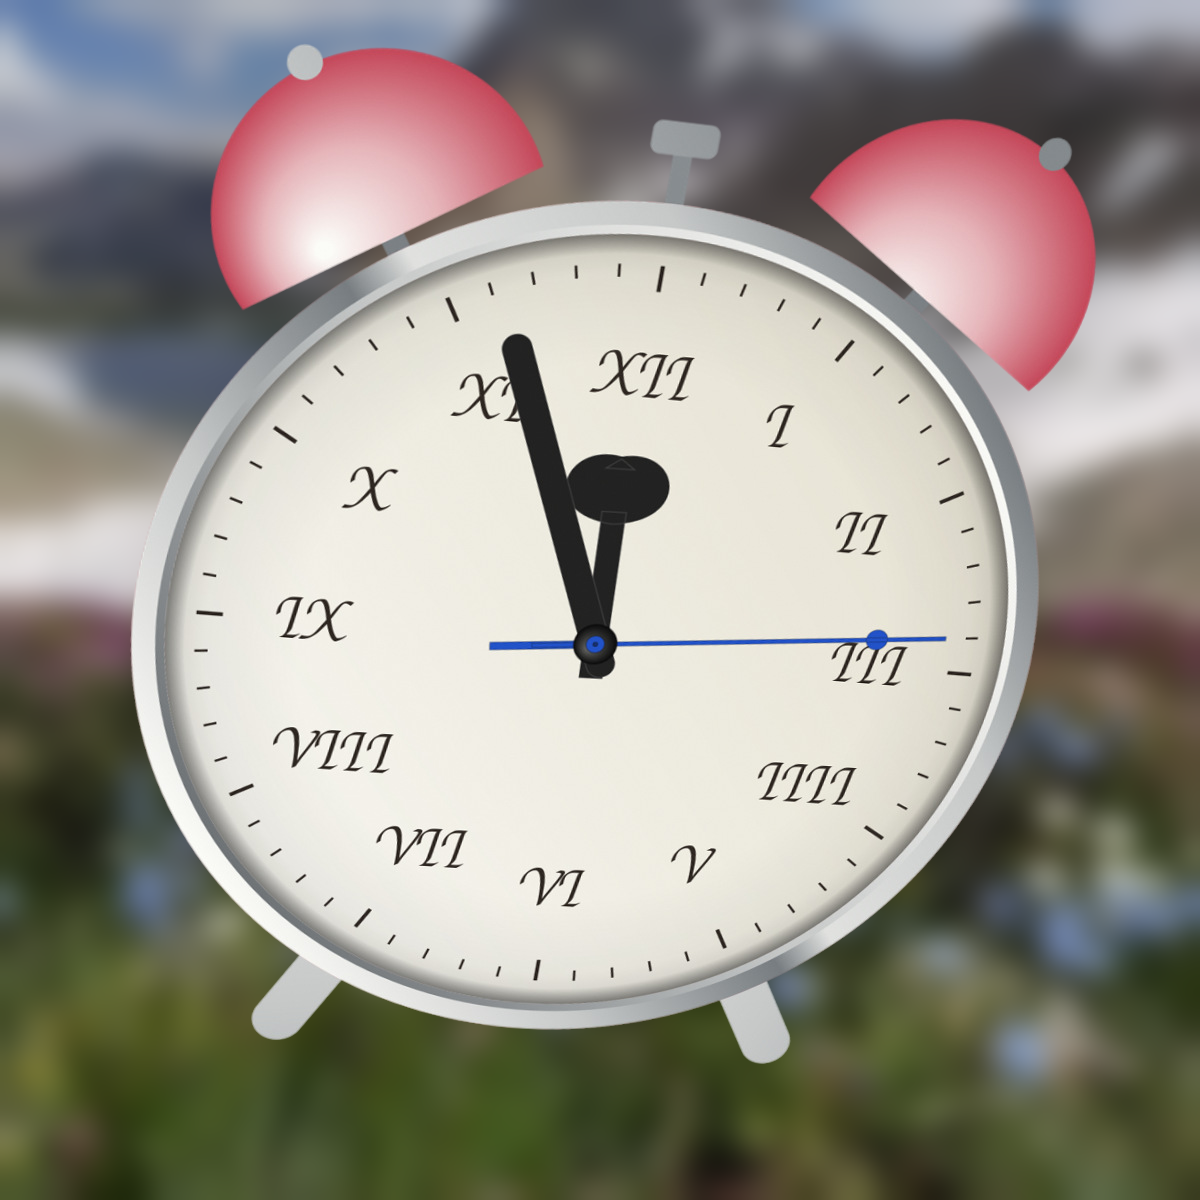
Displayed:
h=11 m=56 s=14
